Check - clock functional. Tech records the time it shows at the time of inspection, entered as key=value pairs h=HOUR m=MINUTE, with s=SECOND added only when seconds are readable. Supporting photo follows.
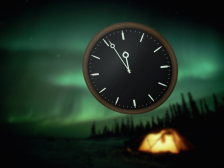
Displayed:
h=11 m=56
